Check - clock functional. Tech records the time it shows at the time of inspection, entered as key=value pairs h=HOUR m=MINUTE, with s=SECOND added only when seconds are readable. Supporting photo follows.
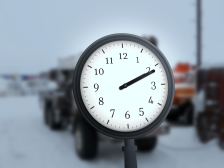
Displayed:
h=2 m=11
